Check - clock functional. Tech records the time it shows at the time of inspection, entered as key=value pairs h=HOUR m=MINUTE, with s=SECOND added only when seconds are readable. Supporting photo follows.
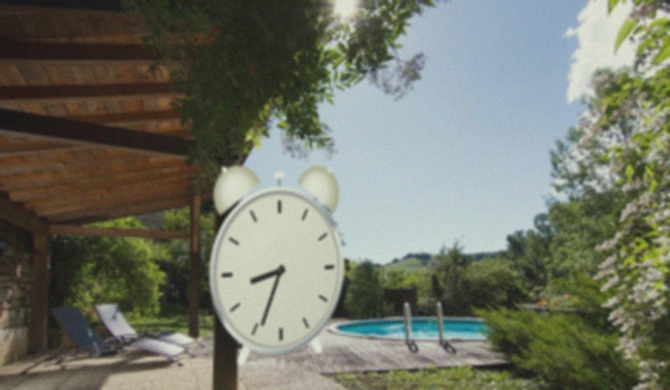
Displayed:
h=8 m=34
